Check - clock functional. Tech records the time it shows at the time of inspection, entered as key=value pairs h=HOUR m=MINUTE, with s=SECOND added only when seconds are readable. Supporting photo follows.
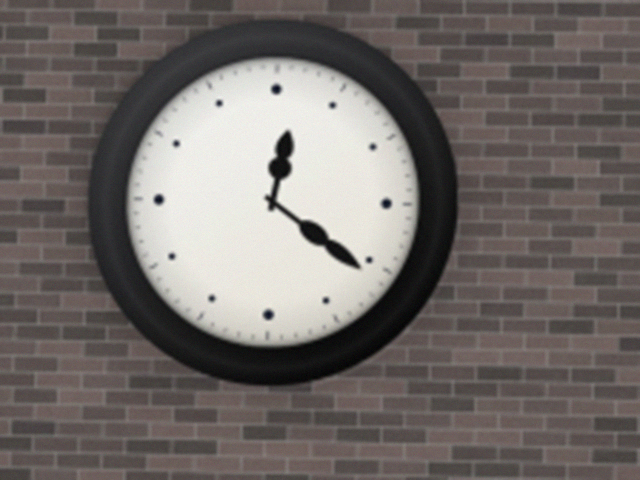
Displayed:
h=12 m=21
